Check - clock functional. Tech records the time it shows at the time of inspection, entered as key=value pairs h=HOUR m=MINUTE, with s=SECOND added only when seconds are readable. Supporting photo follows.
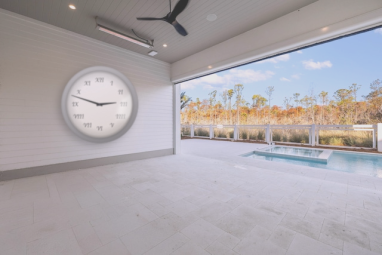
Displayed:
h=2 m=48
